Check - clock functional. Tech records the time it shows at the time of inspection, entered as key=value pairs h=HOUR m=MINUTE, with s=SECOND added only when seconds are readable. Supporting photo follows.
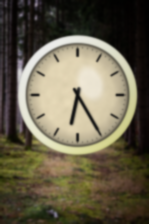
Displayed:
h=6 m=25
